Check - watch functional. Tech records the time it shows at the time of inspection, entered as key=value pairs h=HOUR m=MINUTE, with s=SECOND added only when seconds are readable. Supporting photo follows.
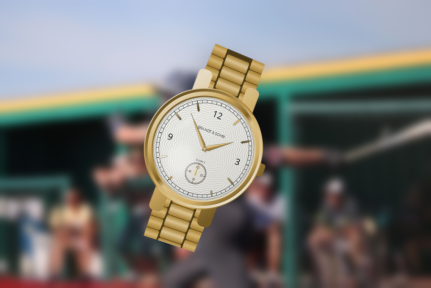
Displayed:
h=1 m=53
